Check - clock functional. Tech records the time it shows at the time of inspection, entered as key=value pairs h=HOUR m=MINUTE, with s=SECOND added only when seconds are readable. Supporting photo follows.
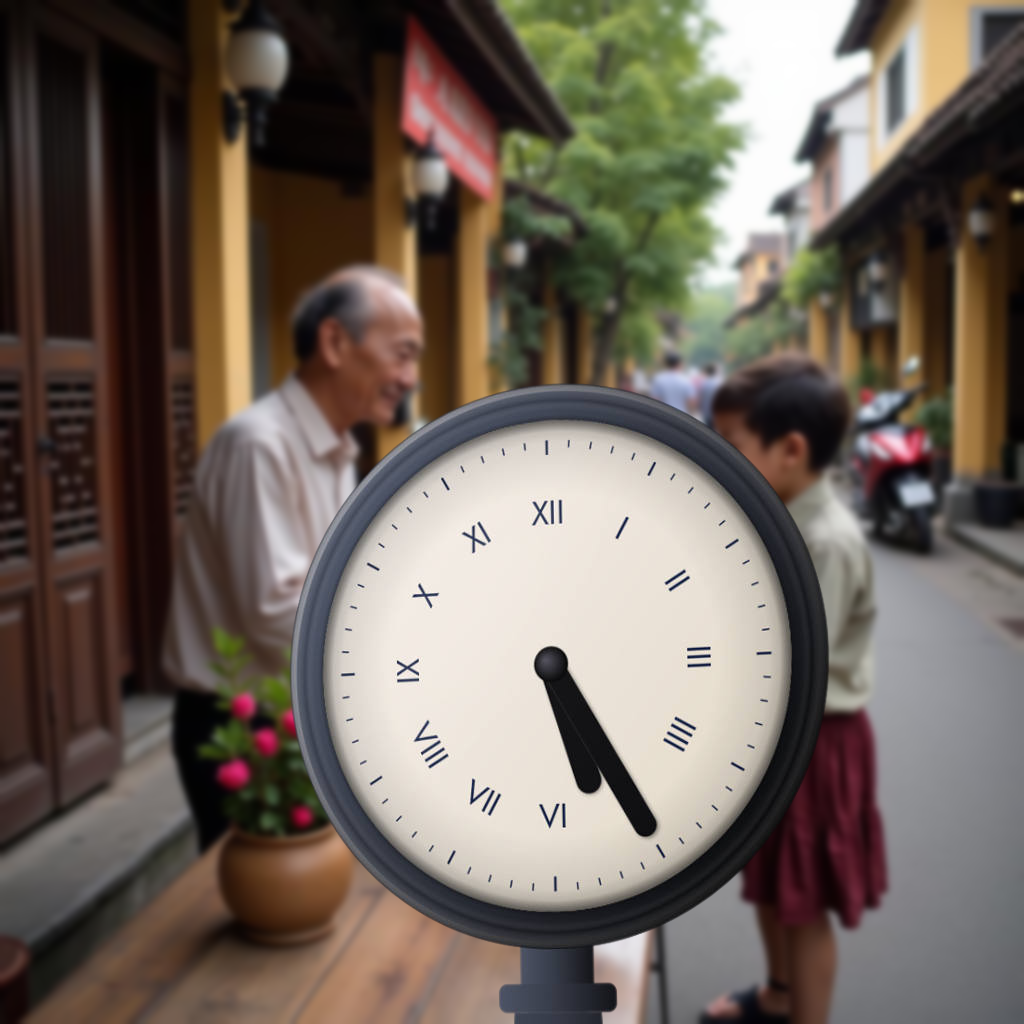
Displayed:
h=5 m=25
